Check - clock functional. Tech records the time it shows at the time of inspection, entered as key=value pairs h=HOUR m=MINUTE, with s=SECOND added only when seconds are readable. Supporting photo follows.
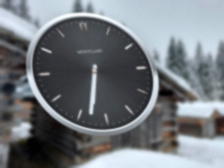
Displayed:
h=6 m=33
